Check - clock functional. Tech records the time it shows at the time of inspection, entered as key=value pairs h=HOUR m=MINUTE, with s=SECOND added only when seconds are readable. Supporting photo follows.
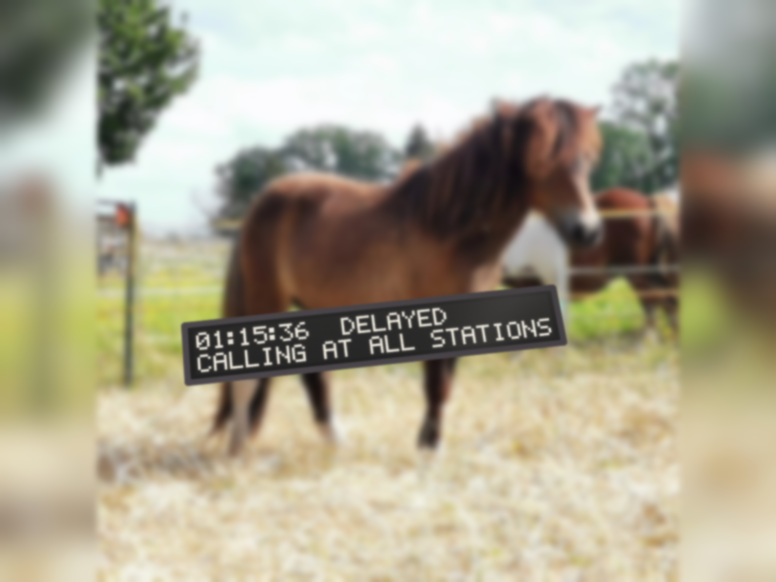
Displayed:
h=1 m=15 s=36
